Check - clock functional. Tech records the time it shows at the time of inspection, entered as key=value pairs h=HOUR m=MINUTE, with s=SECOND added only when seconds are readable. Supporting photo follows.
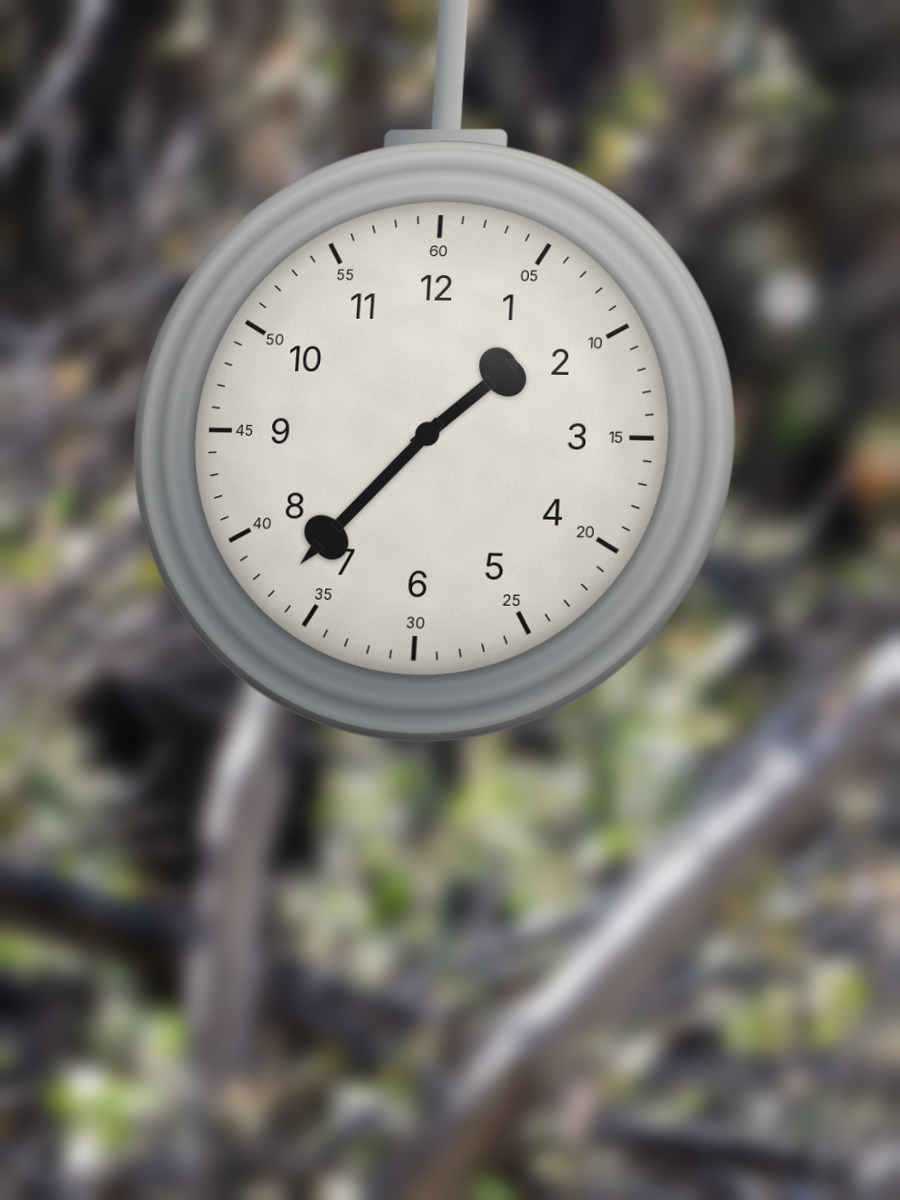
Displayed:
h=1 m=37
